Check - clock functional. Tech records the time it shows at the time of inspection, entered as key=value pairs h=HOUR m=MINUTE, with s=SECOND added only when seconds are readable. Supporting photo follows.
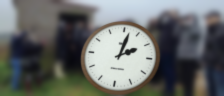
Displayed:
h=2 m=2
